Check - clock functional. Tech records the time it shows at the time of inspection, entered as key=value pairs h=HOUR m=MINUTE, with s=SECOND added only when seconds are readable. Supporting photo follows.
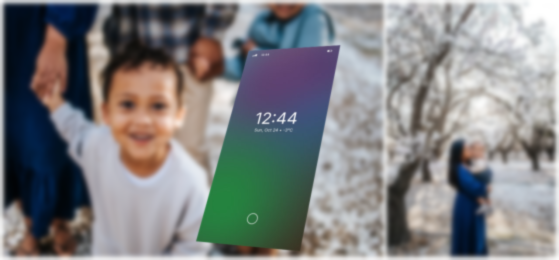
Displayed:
h=12 m=44
